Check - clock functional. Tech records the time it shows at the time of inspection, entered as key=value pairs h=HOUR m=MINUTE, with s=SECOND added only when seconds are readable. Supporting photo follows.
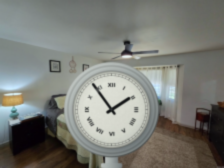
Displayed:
h=1 m=54
